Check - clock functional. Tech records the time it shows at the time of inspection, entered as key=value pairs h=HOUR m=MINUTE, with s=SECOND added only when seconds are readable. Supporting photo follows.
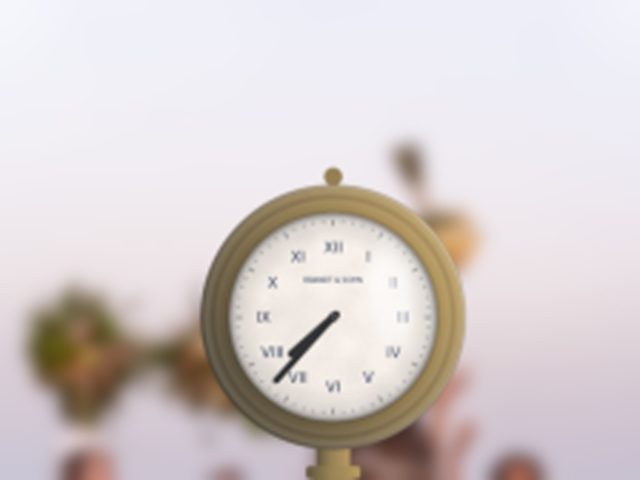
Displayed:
h=7 m=37
